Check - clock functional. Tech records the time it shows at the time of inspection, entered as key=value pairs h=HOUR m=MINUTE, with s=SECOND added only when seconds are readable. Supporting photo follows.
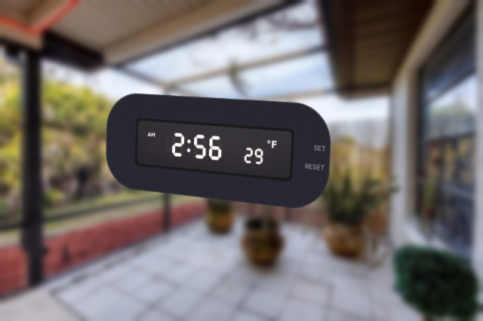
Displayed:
h=2 m=56
